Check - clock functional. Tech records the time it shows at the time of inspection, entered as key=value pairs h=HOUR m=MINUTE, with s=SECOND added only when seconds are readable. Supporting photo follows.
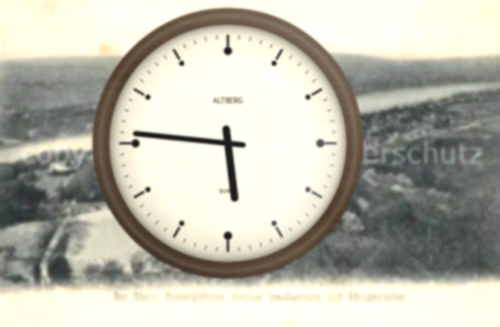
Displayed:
h=5 m=46
